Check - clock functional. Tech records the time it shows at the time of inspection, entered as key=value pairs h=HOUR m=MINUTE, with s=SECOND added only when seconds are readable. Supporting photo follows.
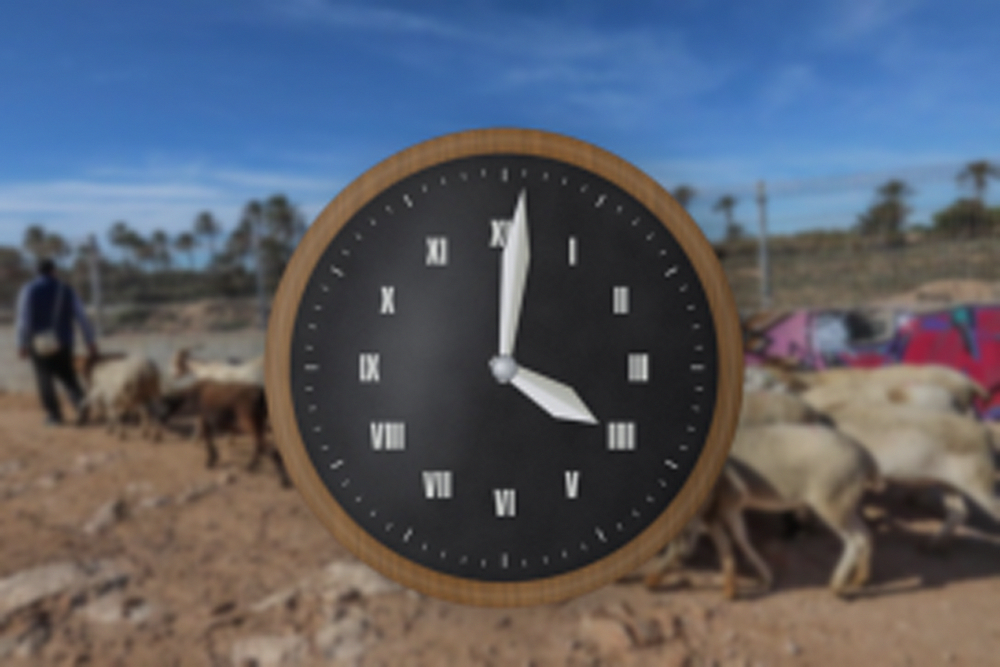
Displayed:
h=4 m=1
